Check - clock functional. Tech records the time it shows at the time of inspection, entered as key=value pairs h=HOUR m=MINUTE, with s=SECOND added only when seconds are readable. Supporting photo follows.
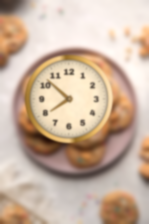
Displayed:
h=7 m=52
